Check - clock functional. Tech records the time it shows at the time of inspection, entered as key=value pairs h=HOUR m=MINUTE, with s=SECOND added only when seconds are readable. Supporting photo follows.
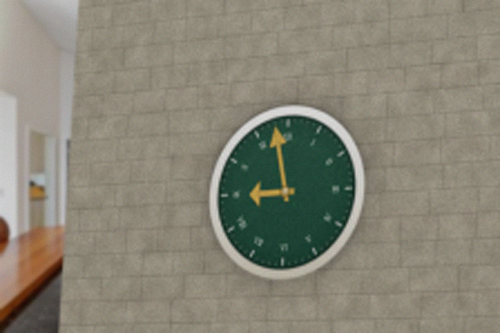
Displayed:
h=8 m=58
